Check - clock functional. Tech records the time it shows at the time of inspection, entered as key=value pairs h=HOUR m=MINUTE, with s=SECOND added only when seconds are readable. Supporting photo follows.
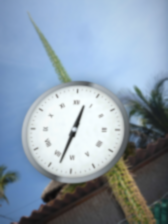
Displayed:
h=12 m=33
